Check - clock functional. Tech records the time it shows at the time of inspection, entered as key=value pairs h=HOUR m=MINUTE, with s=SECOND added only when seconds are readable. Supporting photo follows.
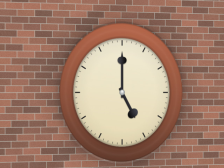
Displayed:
h=5 m=0
